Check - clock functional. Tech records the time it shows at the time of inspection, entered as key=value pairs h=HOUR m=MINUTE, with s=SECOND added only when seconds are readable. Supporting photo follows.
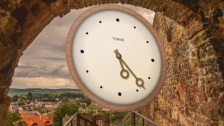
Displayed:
h=5 m=23
